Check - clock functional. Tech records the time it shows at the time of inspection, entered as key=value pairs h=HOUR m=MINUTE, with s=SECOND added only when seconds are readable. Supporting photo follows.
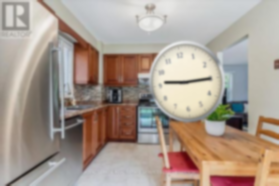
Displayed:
h=9 m=15
